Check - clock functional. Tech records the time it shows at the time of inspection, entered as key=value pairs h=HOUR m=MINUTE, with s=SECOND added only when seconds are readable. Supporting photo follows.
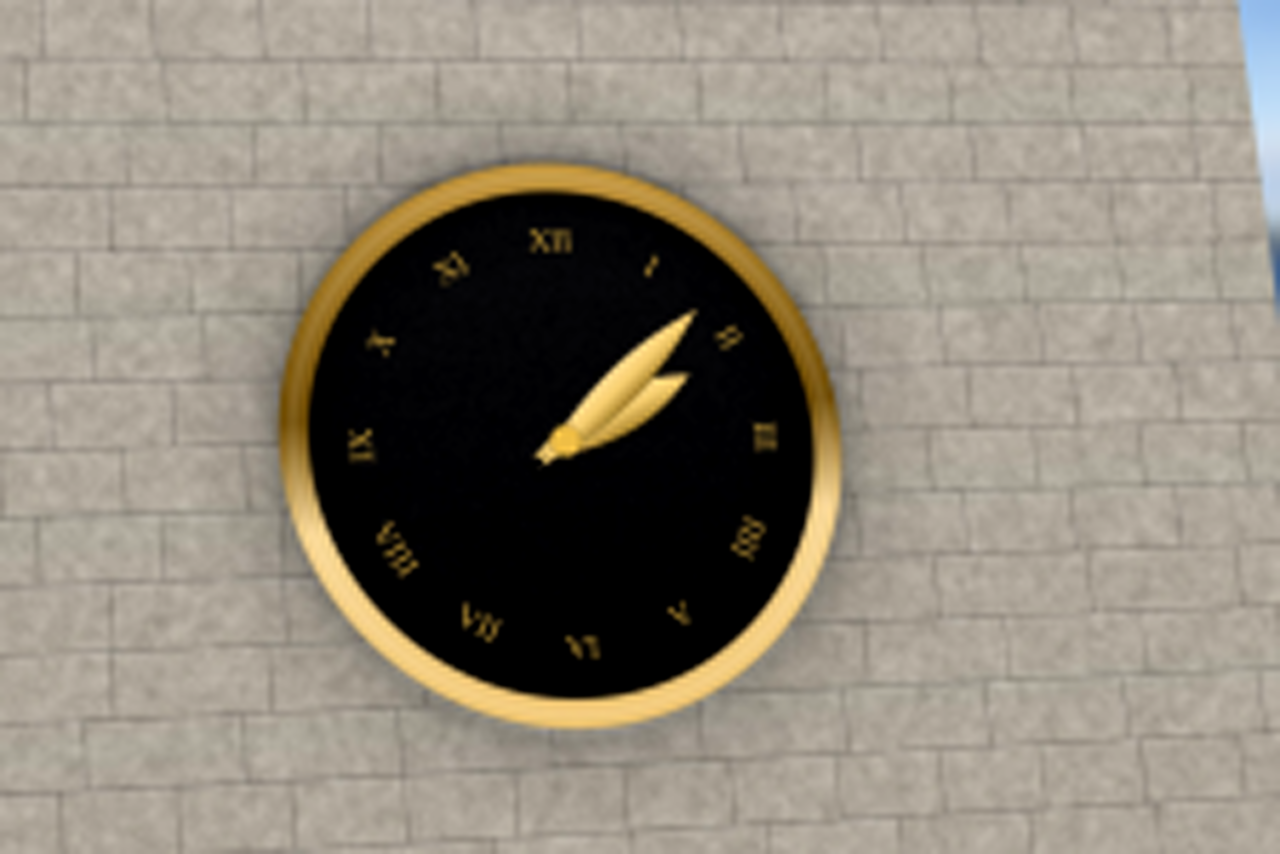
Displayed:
h=2 m=8
